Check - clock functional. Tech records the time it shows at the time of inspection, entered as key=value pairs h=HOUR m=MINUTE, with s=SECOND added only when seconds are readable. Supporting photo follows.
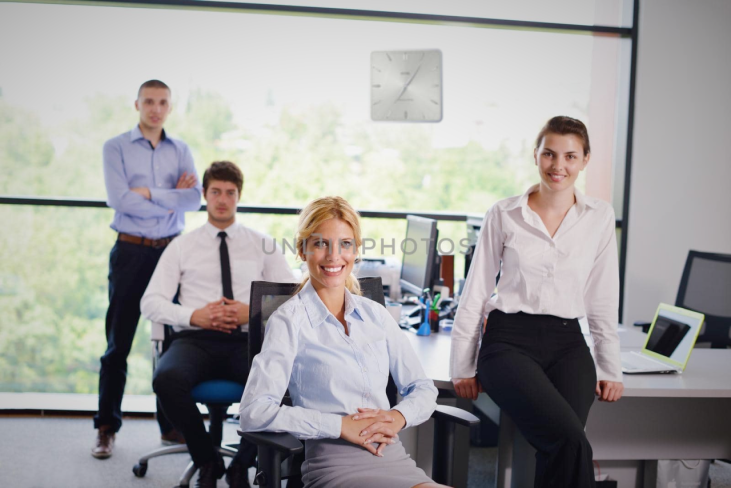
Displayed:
h=7 m=6
